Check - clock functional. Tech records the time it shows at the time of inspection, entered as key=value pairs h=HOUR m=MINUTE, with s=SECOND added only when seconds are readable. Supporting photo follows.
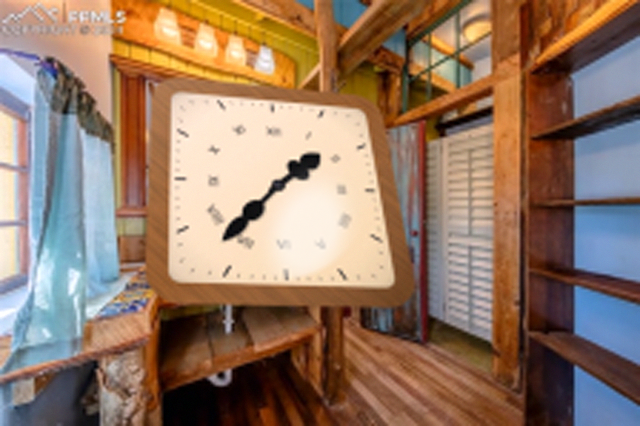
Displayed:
h=1 m=37
